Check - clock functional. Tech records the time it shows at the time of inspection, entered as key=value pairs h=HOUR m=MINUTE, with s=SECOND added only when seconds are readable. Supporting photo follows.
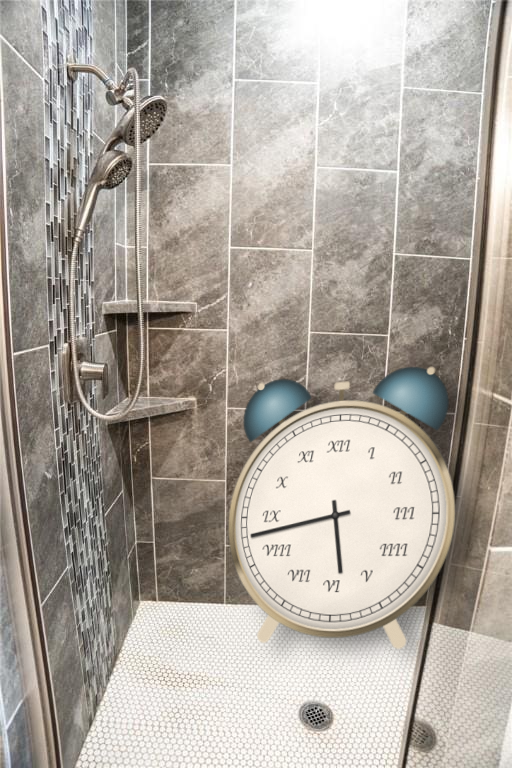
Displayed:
h=5 m=43
